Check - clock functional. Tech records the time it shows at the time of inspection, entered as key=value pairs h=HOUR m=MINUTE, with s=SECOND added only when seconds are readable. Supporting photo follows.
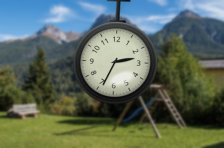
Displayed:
h=2 m=34
